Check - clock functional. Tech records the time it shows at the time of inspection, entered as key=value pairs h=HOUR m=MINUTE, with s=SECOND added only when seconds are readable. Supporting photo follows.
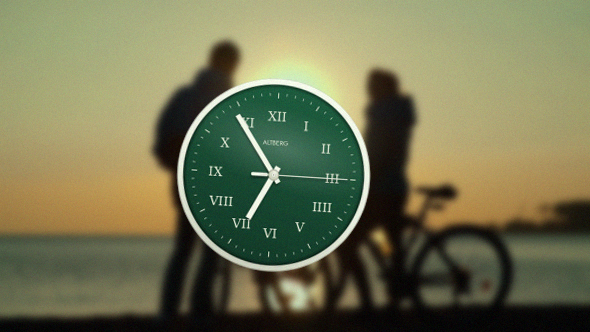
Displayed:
h=6 m=54 s=15
